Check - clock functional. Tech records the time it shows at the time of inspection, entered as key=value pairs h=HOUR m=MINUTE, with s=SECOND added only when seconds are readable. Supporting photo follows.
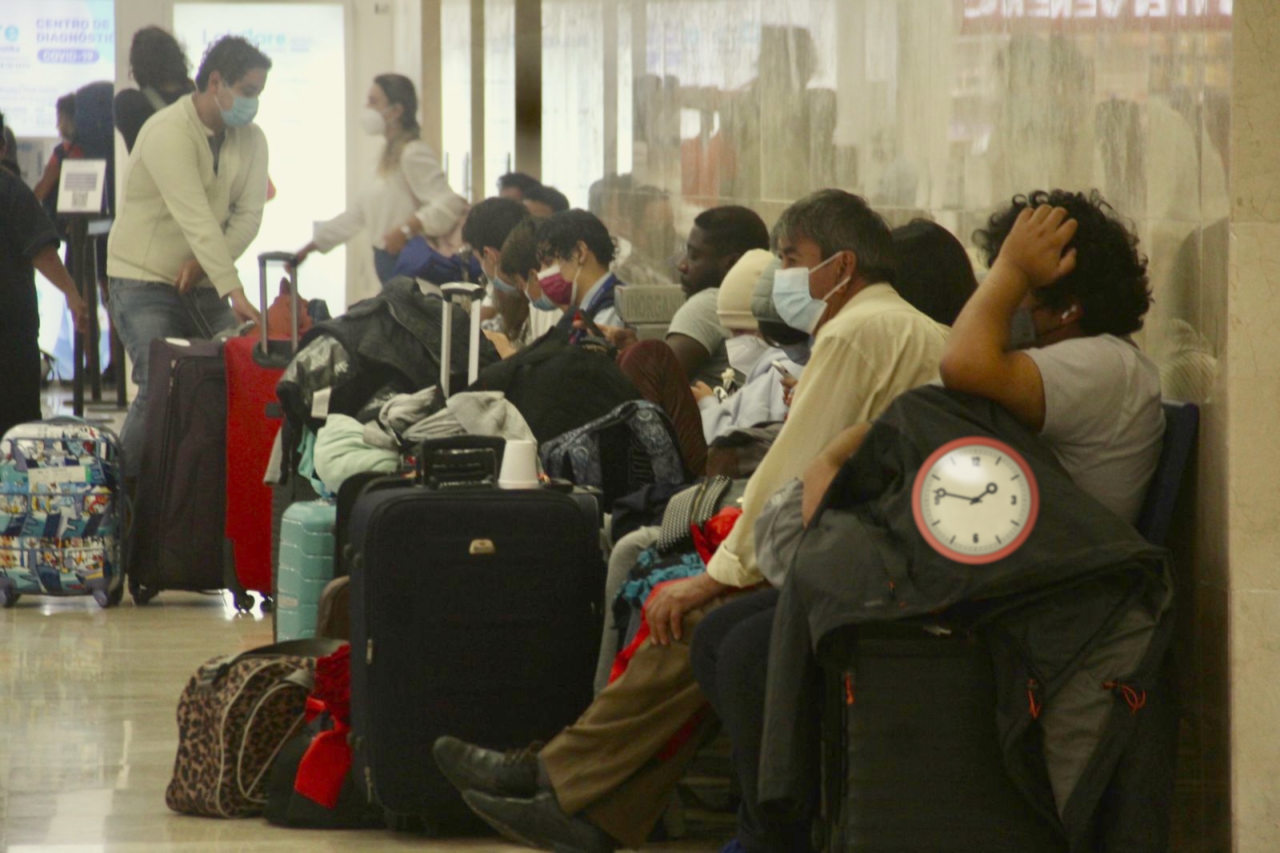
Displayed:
h=1 m=47
